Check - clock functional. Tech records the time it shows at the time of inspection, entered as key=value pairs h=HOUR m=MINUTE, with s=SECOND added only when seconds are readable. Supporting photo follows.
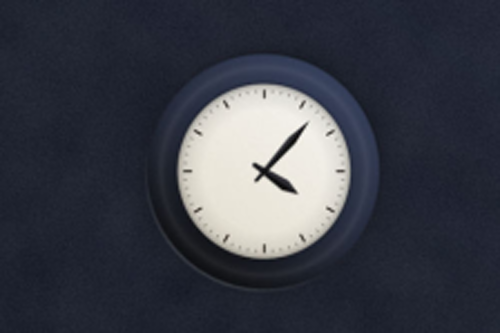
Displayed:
h=4 m=7
